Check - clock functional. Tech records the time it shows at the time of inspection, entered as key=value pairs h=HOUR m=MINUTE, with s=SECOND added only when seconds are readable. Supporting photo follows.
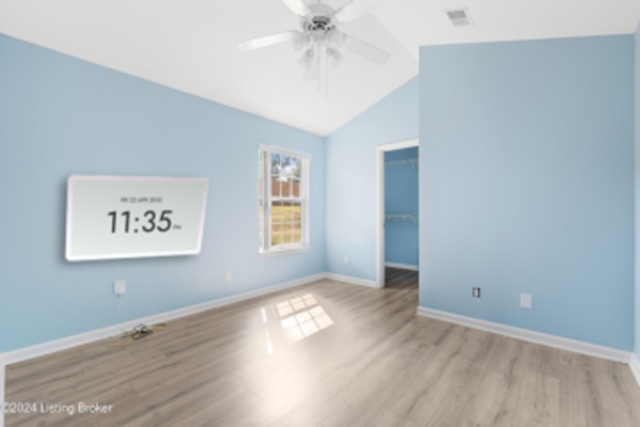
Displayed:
h=11 m=35
